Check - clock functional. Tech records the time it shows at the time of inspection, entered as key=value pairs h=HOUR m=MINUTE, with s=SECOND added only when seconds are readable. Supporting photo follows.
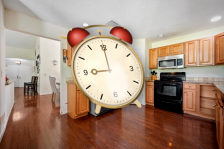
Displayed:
h=9 m=0
